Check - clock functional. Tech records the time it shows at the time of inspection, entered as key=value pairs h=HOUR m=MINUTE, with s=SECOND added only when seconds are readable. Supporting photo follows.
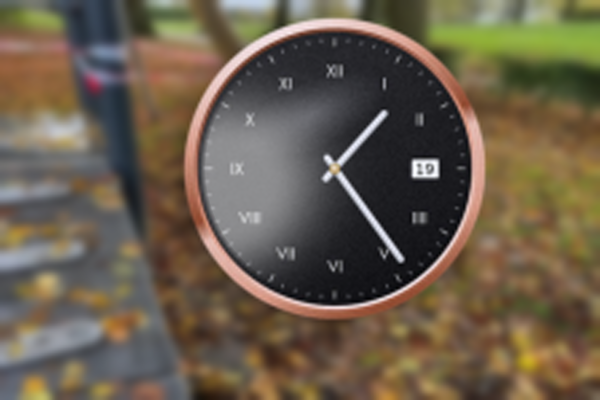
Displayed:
h=1 m=24
